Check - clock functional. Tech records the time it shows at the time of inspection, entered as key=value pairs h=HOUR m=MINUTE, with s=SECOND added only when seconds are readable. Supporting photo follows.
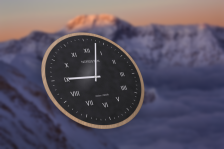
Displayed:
h=9 m=3
